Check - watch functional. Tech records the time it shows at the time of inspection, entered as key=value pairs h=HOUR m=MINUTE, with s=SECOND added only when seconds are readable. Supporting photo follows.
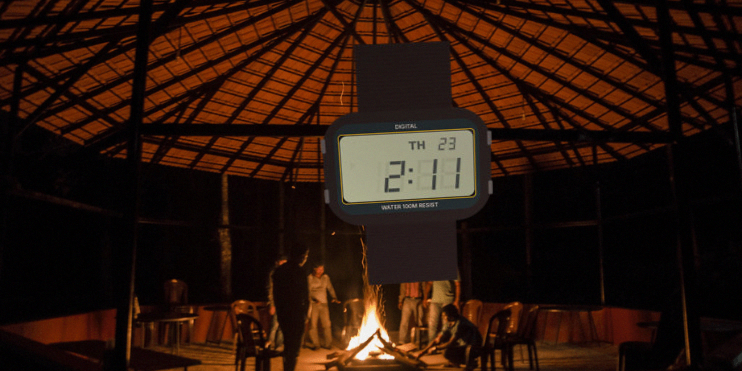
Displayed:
h=2 m=11
